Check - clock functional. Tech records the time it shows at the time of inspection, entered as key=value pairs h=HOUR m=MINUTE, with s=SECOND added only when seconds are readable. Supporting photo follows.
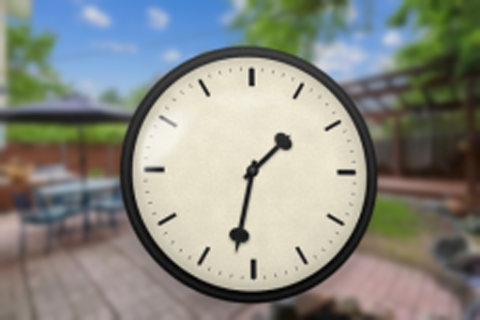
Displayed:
h=1 m=32
